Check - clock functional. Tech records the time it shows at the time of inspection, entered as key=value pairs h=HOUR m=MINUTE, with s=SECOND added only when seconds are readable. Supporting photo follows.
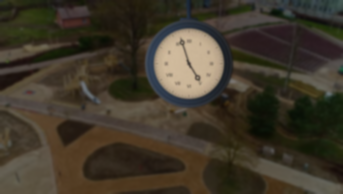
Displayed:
h=4 m=57
